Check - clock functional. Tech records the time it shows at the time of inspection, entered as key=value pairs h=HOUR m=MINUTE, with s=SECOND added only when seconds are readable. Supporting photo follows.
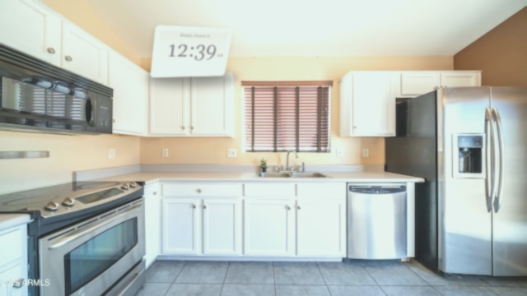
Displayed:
h=12 m=39
